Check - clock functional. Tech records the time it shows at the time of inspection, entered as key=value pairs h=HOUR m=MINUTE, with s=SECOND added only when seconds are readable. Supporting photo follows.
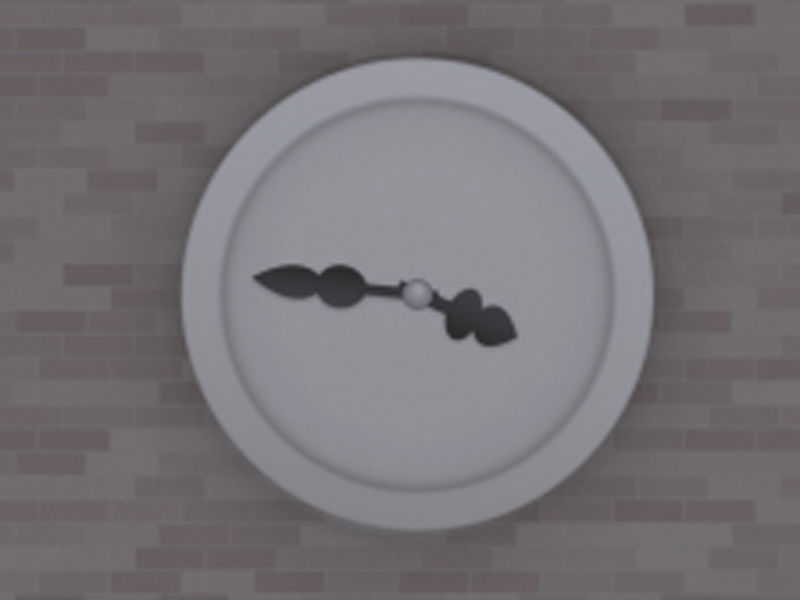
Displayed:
h=3 m=46
